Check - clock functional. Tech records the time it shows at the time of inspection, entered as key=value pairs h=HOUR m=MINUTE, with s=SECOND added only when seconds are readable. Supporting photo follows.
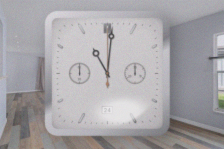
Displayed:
h=11 m=1
